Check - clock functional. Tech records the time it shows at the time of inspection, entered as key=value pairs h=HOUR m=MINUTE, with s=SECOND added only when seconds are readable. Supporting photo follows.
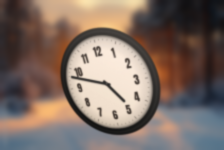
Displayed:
h=4 m=48
